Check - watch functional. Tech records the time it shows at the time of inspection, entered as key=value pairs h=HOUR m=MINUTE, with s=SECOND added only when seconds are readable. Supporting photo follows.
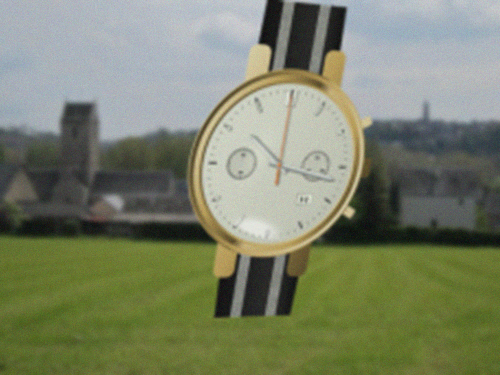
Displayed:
h=10 m=17
